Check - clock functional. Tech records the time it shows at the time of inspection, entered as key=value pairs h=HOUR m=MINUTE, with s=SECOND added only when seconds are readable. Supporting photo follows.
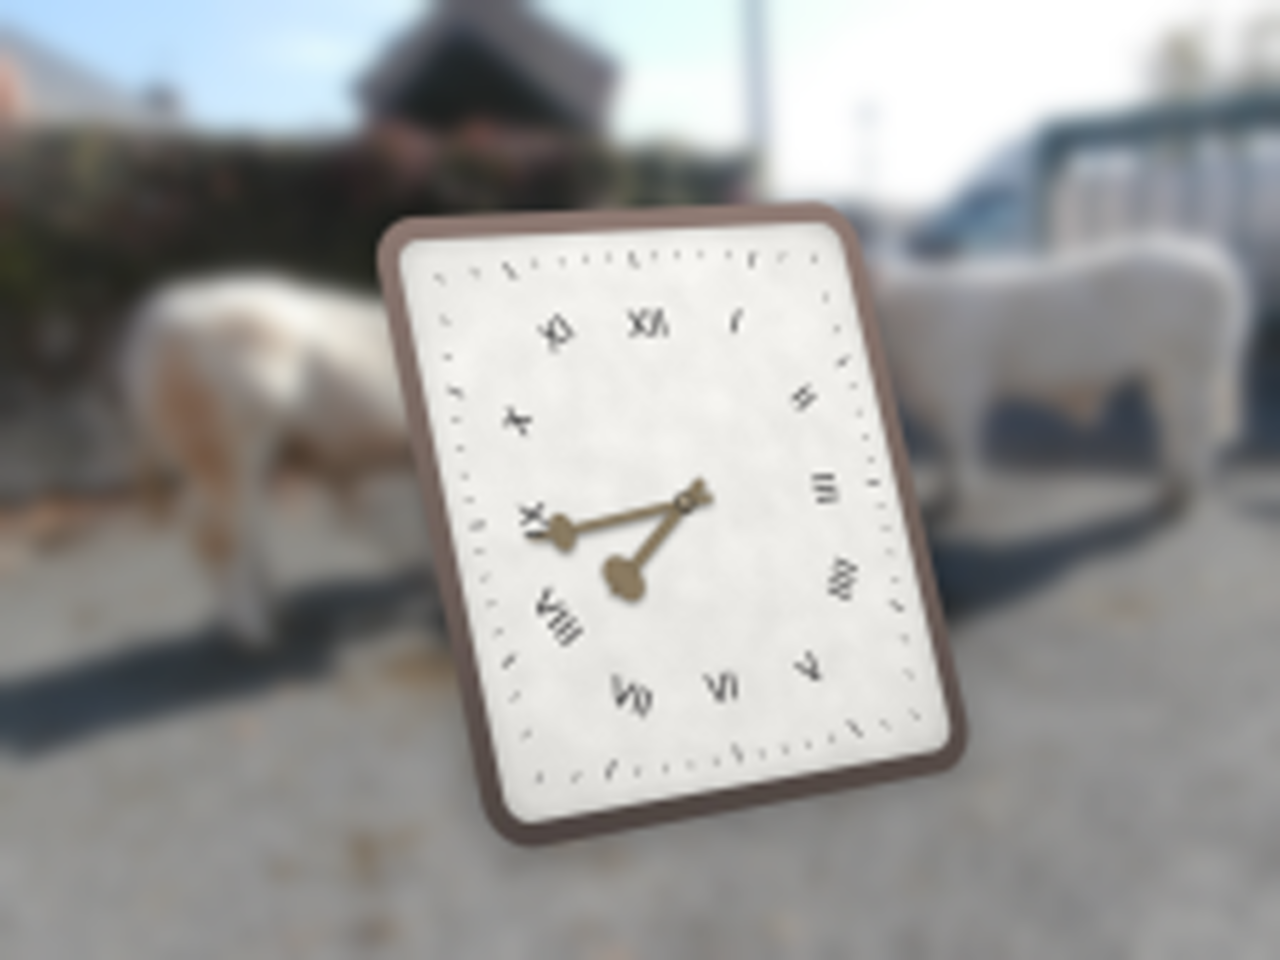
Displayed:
h=7 m=44
